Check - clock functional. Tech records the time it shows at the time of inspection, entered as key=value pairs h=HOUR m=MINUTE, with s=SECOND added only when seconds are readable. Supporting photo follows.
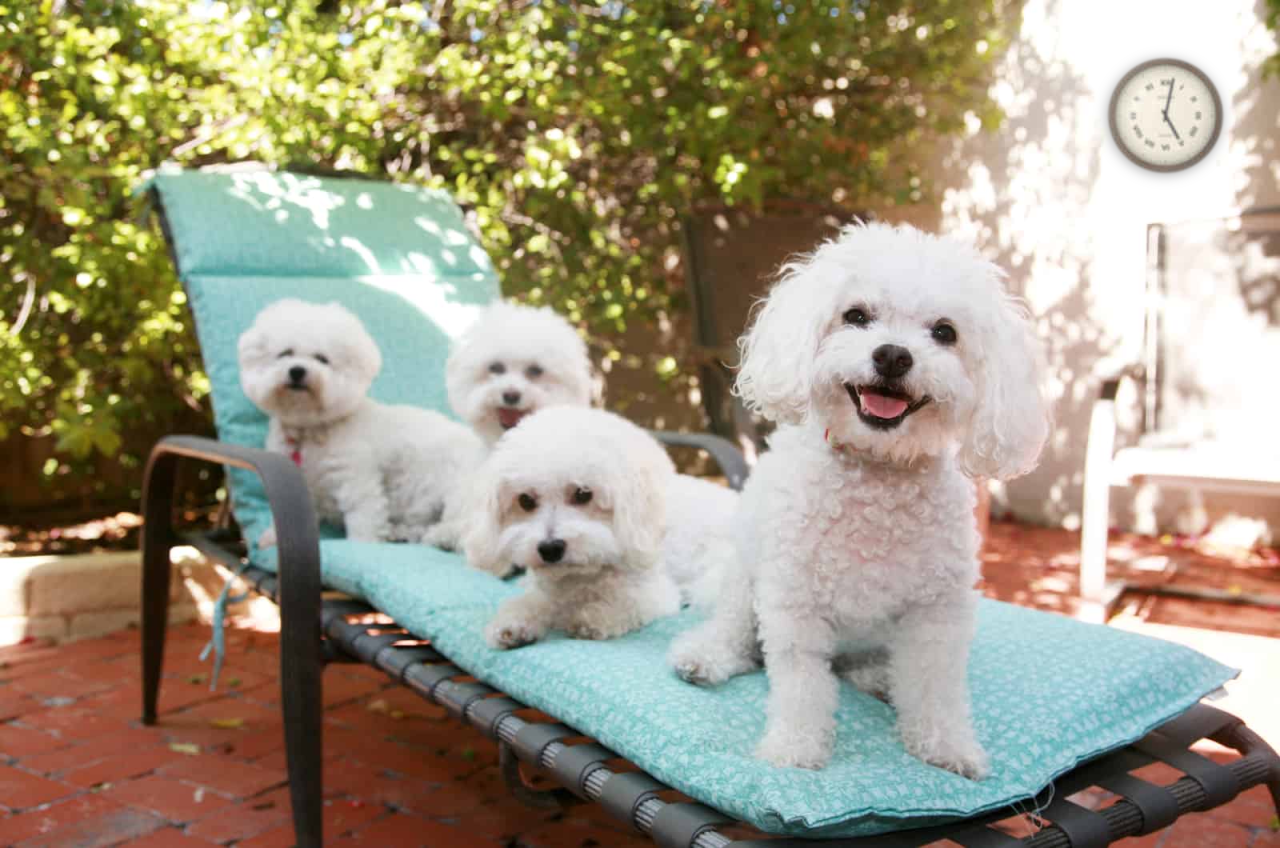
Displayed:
h=5 m=2
